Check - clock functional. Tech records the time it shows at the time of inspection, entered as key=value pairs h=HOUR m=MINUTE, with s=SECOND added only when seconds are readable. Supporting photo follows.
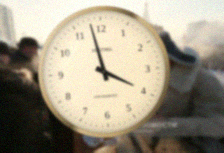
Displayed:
h=3 m=58
